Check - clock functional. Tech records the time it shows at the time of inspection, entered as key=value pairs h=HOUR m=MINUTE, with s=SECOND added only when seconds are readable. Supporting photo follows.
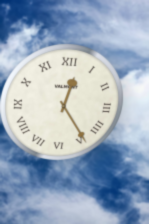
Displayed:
h=12 m=24
